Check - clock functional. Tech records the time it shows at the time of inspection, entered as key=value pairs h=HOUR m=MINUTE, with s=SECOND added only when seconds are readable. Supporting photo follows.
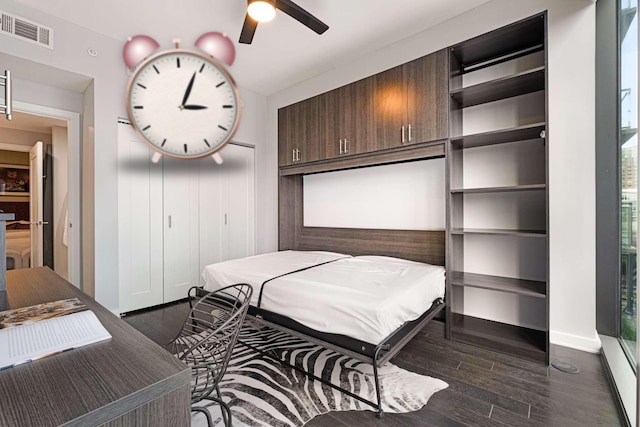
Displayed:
h=3 m=4
